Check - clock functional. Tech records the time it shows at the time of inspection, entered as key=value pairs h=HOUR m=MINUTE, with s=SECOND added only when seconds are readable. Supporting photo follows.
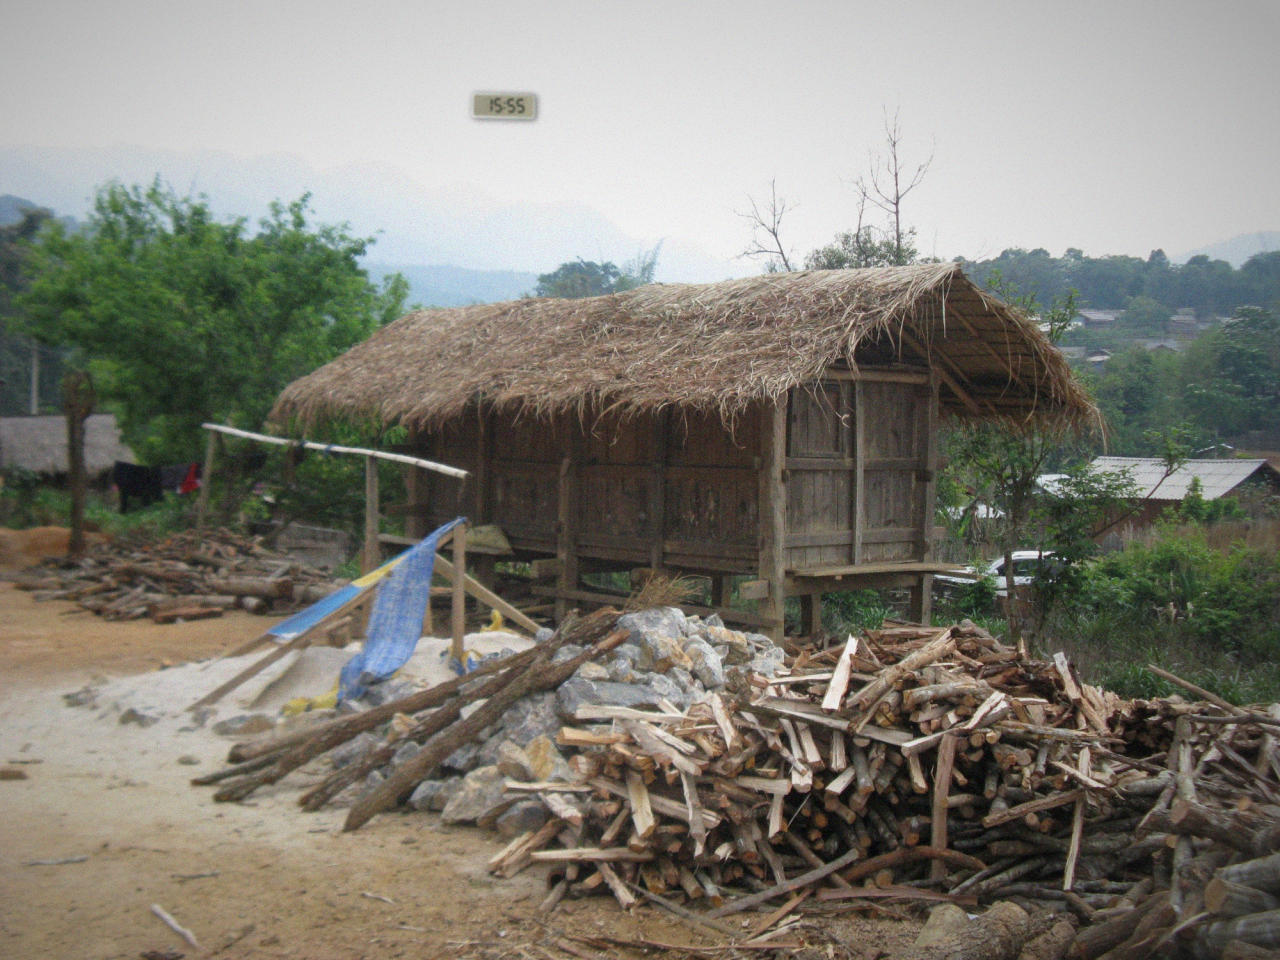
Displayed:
h=15 m=55
